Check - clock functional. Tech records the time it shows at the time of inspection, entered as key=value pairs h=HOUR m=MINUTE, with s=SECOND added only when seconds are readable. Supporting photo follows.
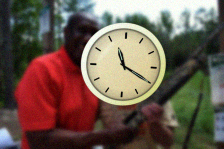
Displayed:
h=11 m=20
